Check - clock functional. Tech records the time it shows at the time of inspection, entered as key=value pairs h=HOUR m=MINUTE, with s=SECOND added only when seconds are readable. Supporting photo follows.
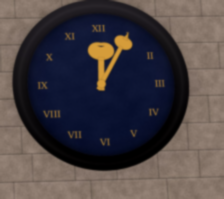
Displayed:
h=12 m=5
